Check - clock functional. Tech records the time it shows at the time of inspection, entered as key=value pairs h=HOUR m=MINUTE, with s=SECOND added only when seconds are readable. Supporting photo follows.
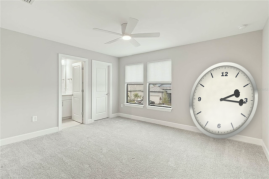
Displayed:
h=2 m=16
